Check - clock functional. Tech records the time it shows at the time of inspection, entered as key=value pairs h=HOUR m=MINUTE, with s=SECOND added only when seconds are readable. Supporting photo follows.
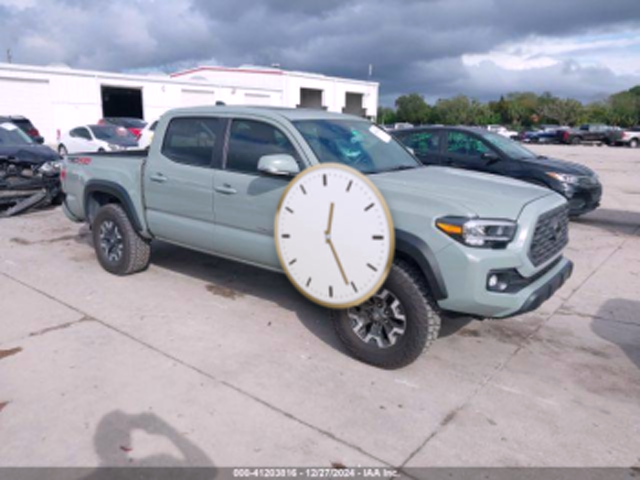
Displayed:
h=12 m=26
